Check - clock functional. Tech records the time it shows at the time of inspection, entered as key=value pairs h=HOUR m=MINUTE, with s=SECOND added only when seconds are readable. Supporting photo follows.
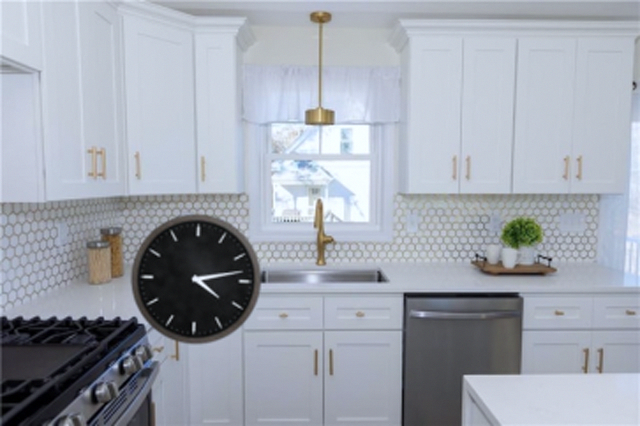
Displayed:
h=4 m=13
